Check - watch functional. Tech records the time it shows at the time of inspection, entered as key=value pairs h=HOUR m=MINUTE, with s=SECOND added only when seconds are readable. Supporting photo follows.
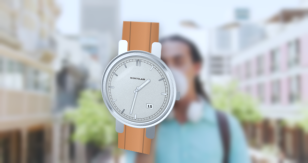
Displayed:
h=1 m=32
